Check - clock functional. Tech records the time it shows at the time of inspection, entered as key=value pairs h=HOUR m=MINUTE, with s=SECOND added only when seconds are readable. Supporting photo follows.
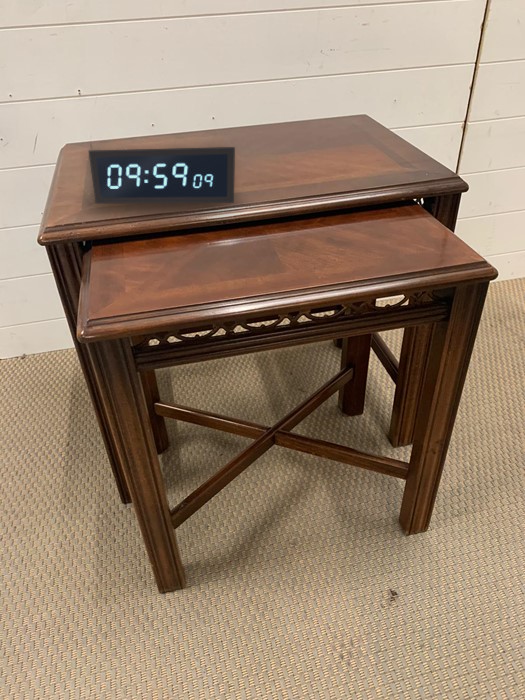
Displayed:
h=9 m=59 s=9
